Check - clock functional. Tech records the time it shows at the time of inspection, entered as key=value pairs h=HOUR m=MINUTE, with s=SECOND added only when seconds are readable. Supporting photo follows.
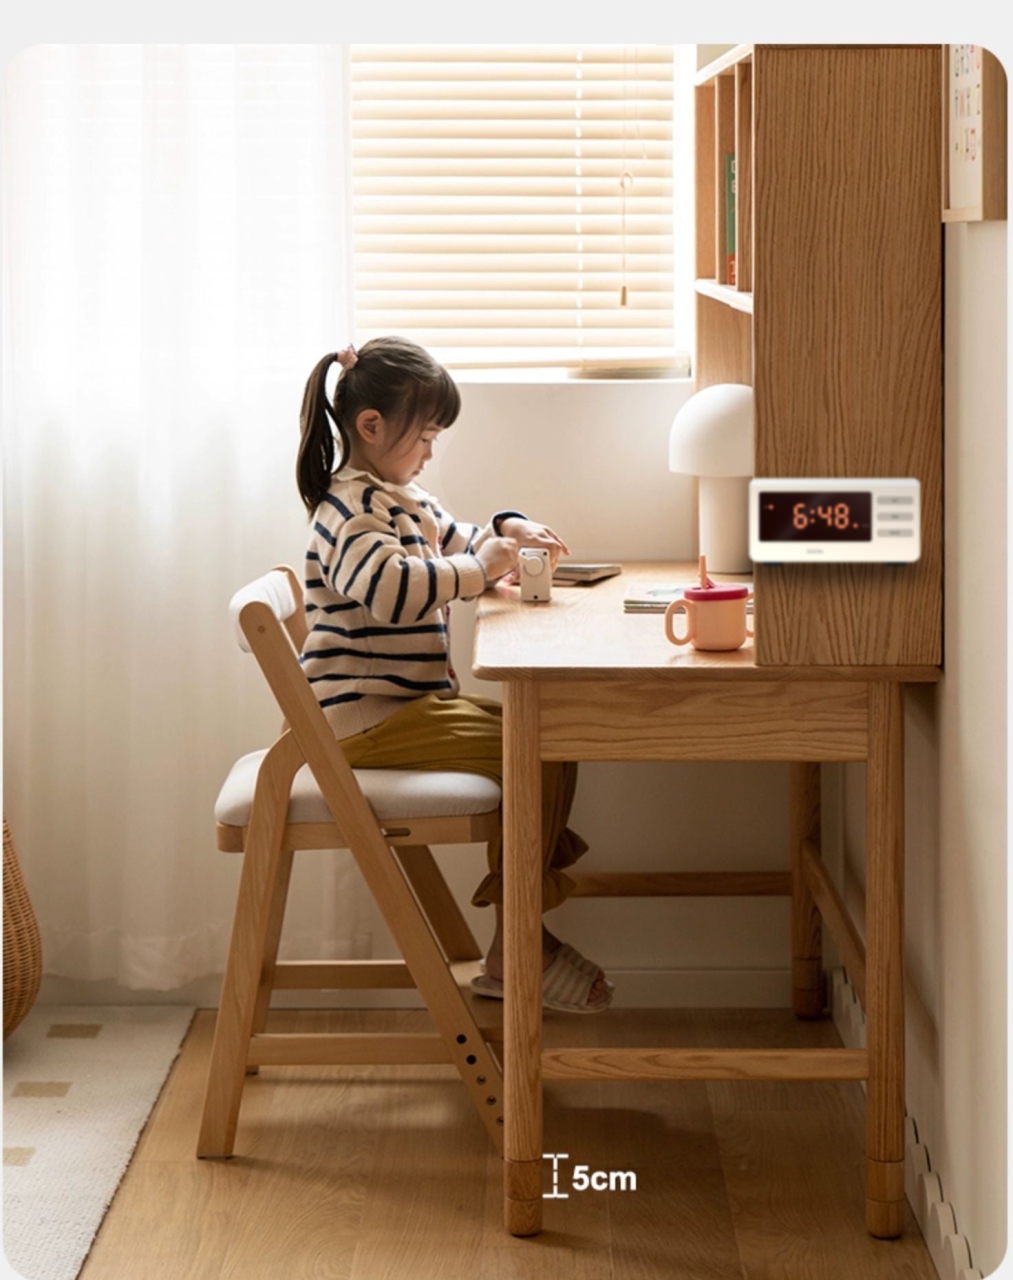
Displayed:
h=6 m=48
